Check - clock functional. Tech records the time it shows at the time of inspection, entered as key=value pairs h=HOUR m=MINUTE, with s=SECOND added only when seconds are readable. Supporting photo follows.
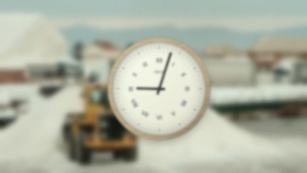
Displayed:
h=9 m=3
